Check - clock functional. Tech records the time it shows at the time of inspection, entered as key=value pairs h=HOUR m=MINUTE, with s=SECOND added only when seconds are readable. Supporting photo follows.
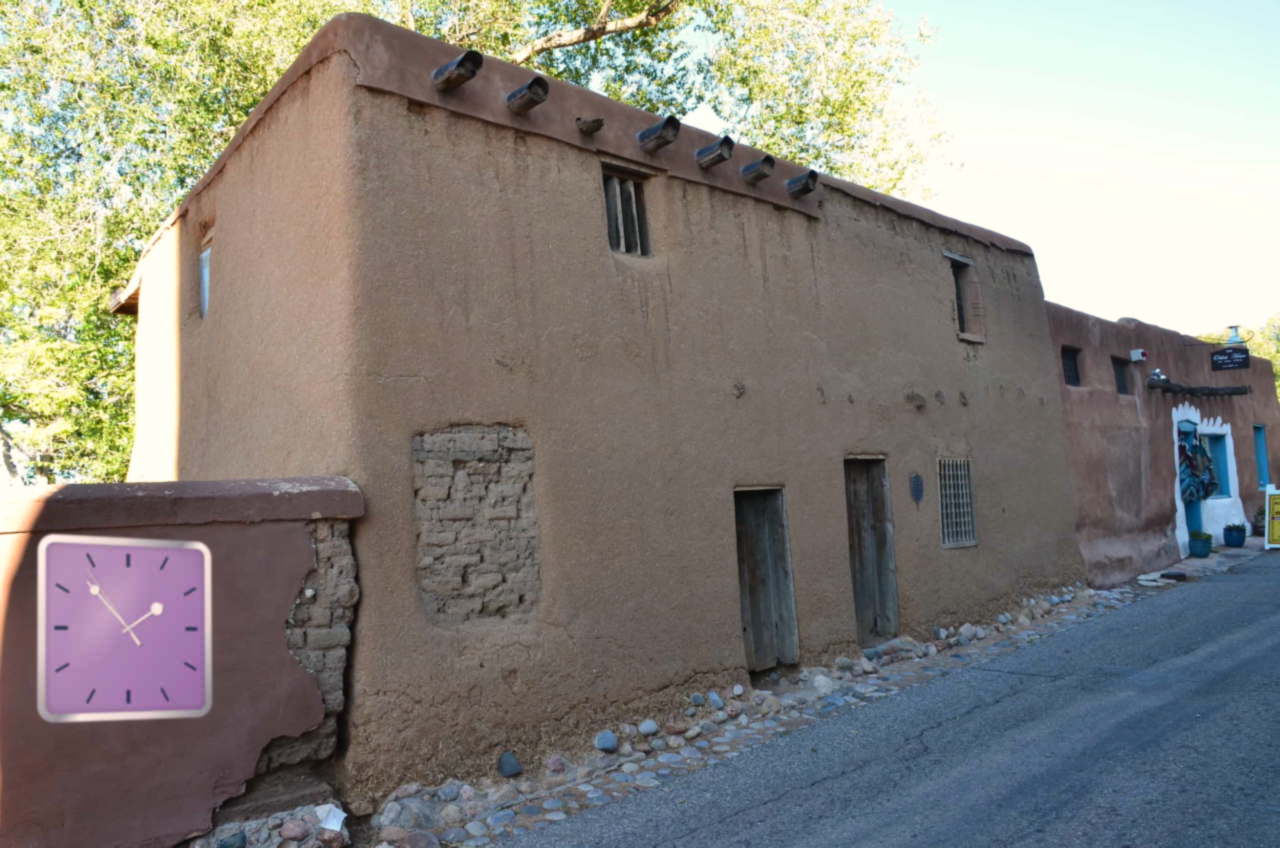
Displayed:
h=1 m=52 s=54
